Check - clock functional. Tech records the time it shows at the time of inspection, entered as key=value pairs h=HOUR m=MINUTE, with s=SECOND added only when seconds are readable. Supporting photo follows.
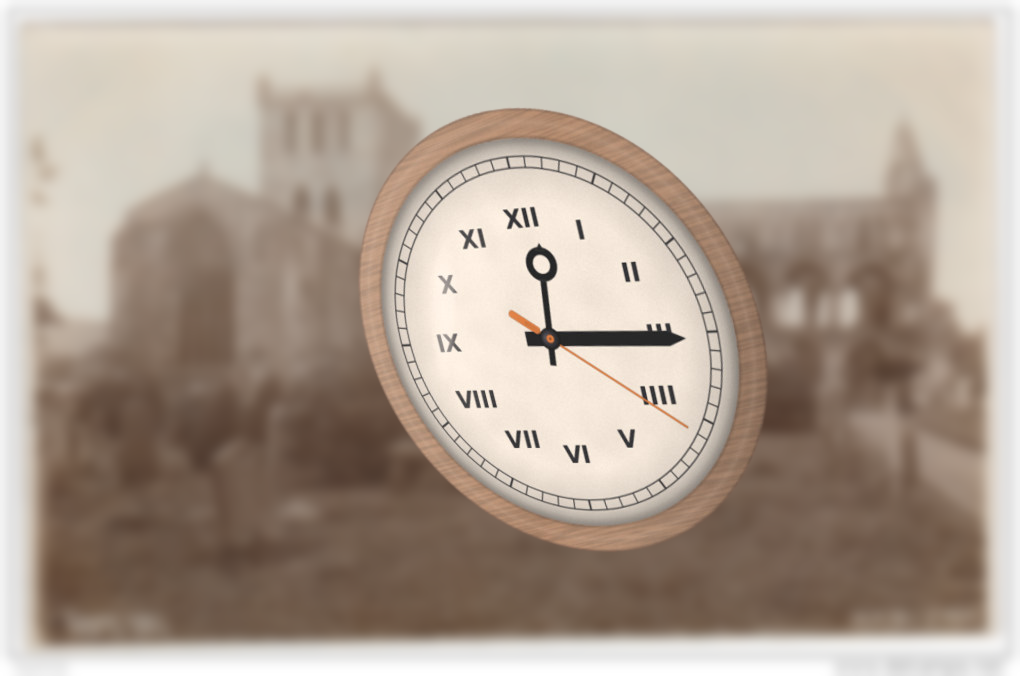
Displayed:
h=12 m=15 s=21
